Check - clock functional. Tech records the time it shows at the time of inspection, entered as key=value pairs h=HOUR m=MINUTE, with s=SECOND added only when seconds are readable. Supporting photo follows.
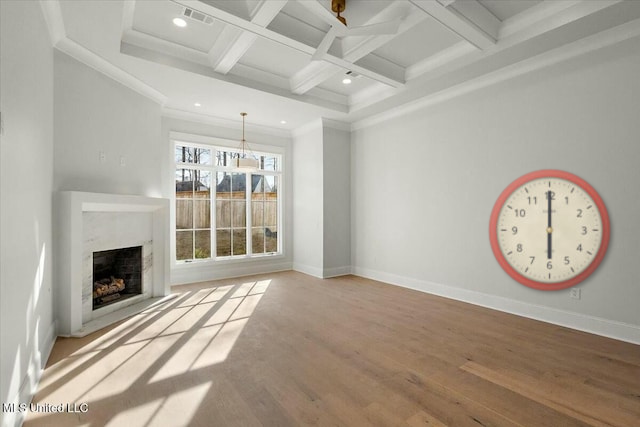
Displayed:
h=6 m=0
